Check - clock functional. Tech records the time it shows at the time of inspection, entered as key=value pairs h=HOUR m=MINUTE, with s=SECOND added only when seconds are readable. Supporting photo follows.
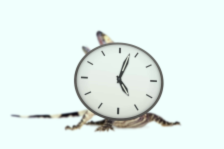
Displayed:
h=5 m=3
